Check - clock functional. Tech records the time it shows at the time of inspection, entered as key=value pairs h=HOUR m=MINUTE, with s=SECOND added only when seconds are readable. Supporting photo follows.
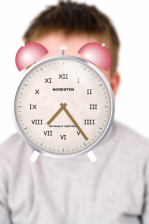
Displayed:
h=7 m=24
